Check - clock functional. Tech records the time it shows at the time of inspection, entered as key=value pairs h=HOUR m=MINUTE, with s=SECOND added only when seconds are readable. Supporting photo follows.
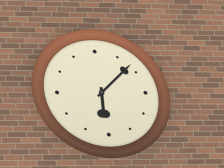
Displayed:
h=6 m=8
